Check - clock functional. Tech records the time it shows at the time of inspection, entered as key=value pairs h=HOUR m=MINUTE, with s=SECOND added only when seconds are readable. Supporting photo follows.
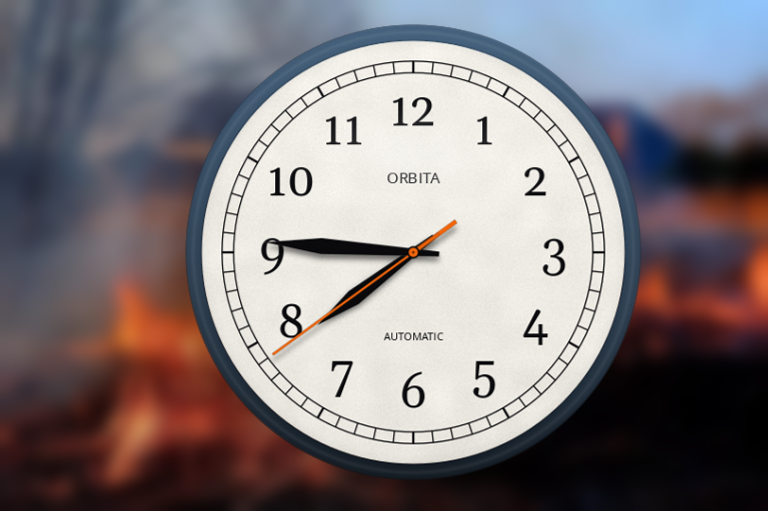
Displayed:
h=7 m=45 s=39
